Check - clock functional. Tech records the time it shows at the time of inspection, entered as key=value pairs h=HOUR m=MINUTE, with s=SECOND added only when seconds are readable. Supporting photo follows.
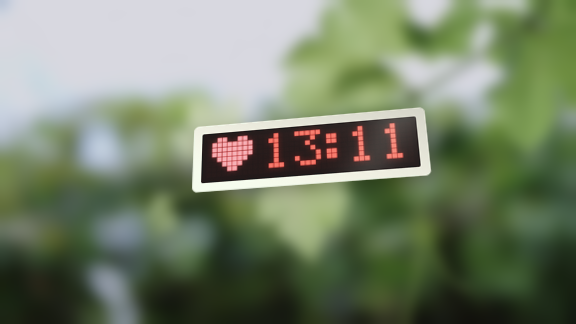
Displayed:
h=13 m=11
